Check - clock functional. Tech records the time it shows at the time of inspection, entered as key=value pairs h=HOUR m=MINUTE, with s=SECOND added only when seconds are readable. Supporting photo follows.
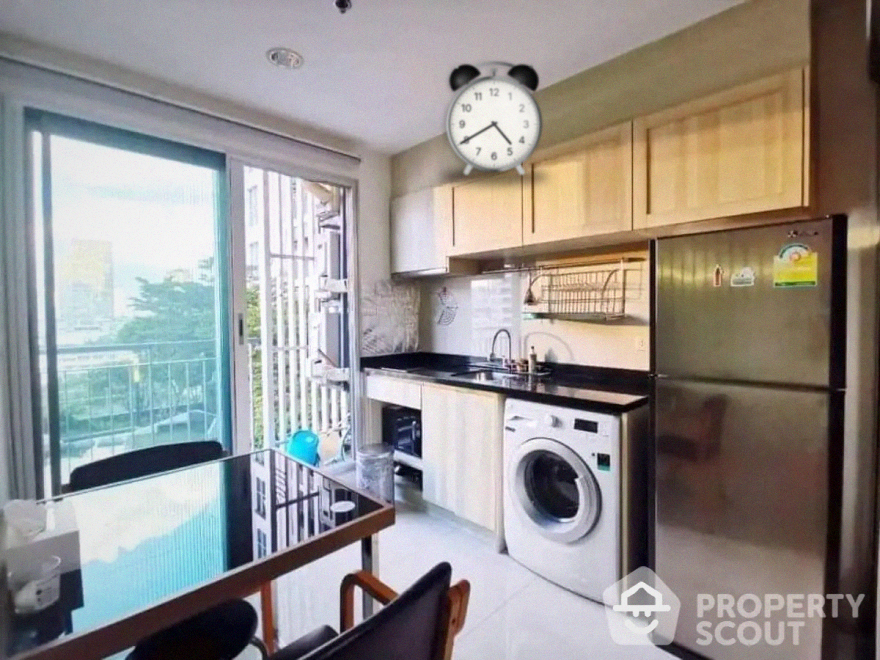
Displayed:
h=4 m=40
